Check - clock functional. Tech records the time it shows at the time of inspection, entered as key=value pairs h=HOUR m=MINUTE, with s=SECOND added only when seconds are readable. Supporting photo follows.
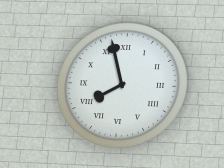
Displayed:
h=7 m=57
